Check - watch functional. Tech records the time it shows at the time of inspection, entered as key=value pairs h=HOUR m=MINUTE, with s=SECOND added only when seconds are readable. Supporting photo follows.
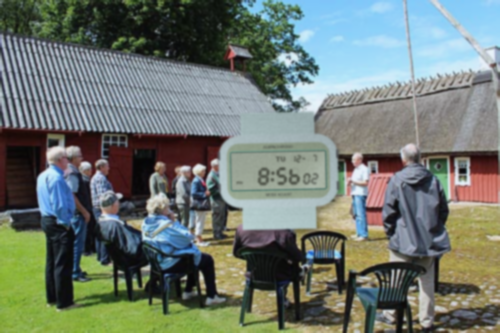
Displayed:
h=8 m=56 s=2
